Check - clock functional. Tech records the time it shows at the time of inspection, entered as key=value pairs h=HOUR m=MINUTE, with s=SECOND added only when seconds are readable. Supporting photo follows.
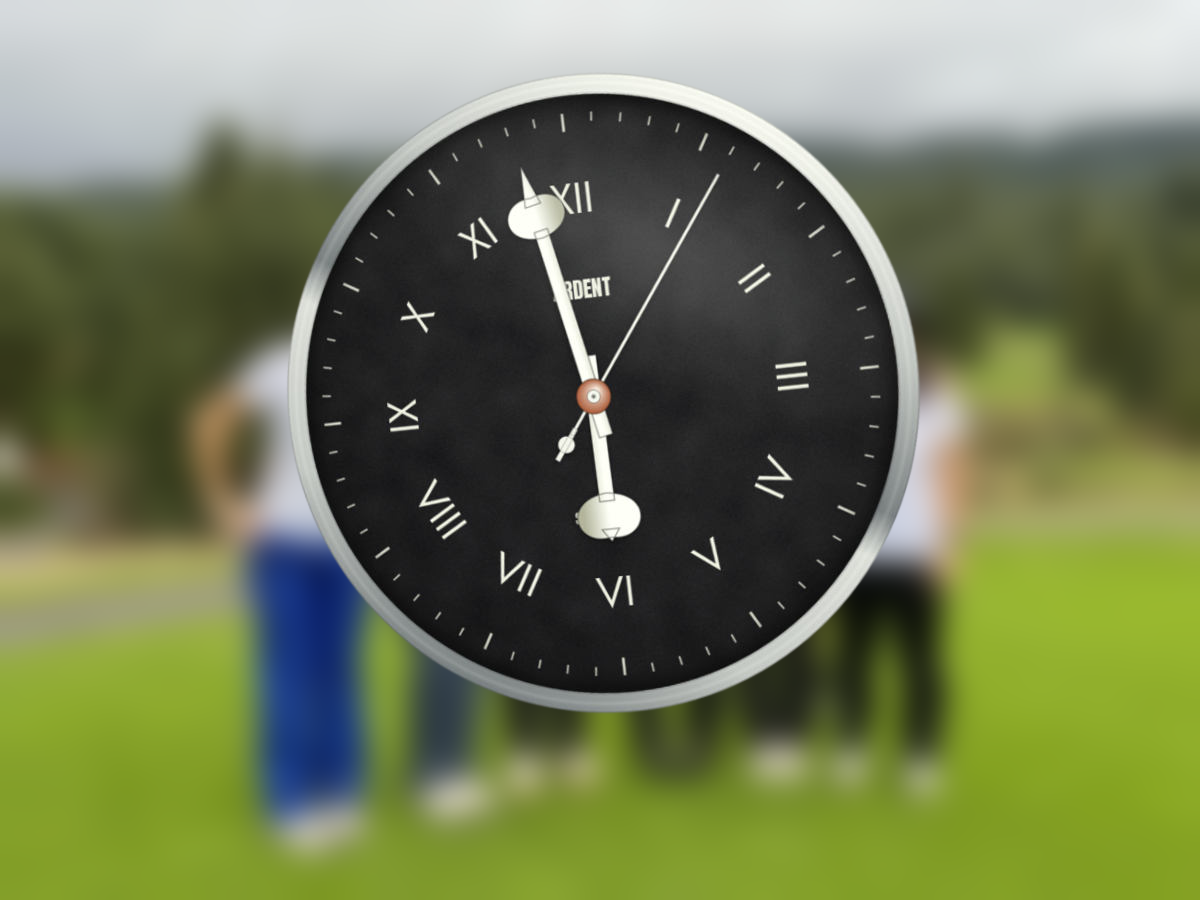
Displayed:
h=5 m=58 s=6
